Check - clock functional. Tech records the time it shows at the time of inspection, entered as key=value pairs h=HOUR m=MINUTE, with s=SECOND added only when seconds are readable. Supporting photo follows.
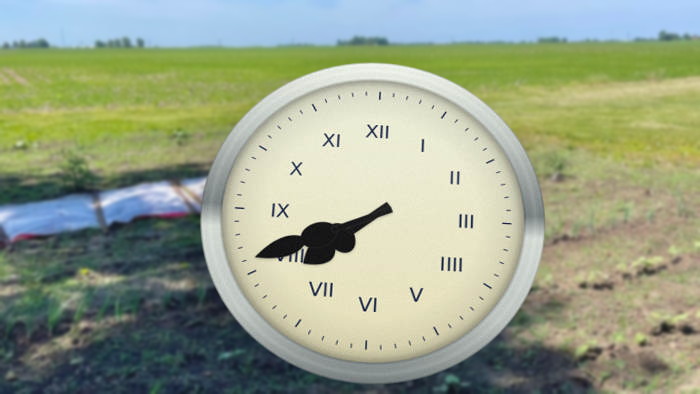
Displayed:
h=7 m=41
